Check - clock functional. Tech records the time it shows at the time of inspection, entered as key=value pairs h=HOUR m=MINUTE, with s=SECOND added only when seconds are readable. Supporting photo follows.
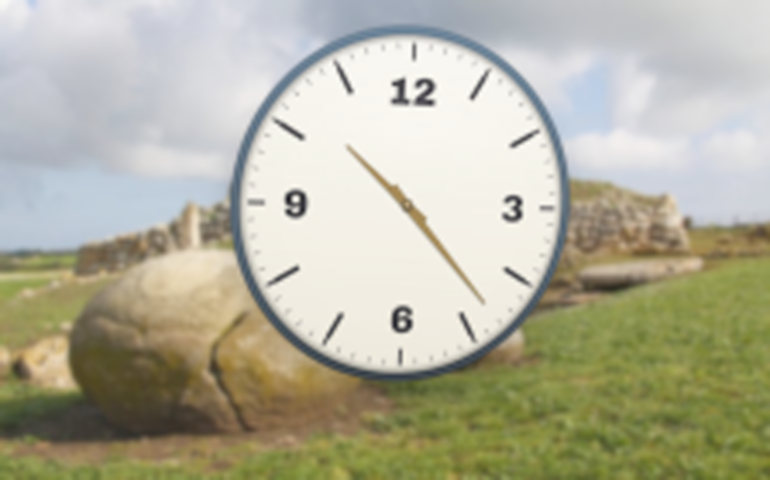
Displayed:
h=10 m=23
